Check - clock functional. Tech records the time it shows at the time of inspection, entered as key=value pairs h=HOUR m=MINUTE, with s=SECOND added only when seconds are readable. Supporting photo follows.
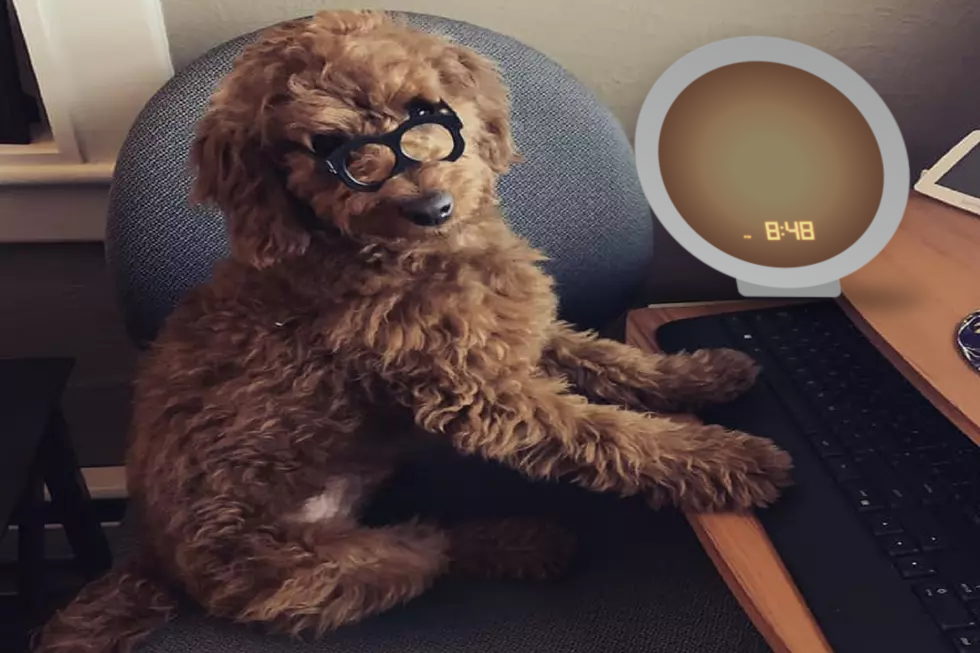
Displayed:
h=8 m=48
